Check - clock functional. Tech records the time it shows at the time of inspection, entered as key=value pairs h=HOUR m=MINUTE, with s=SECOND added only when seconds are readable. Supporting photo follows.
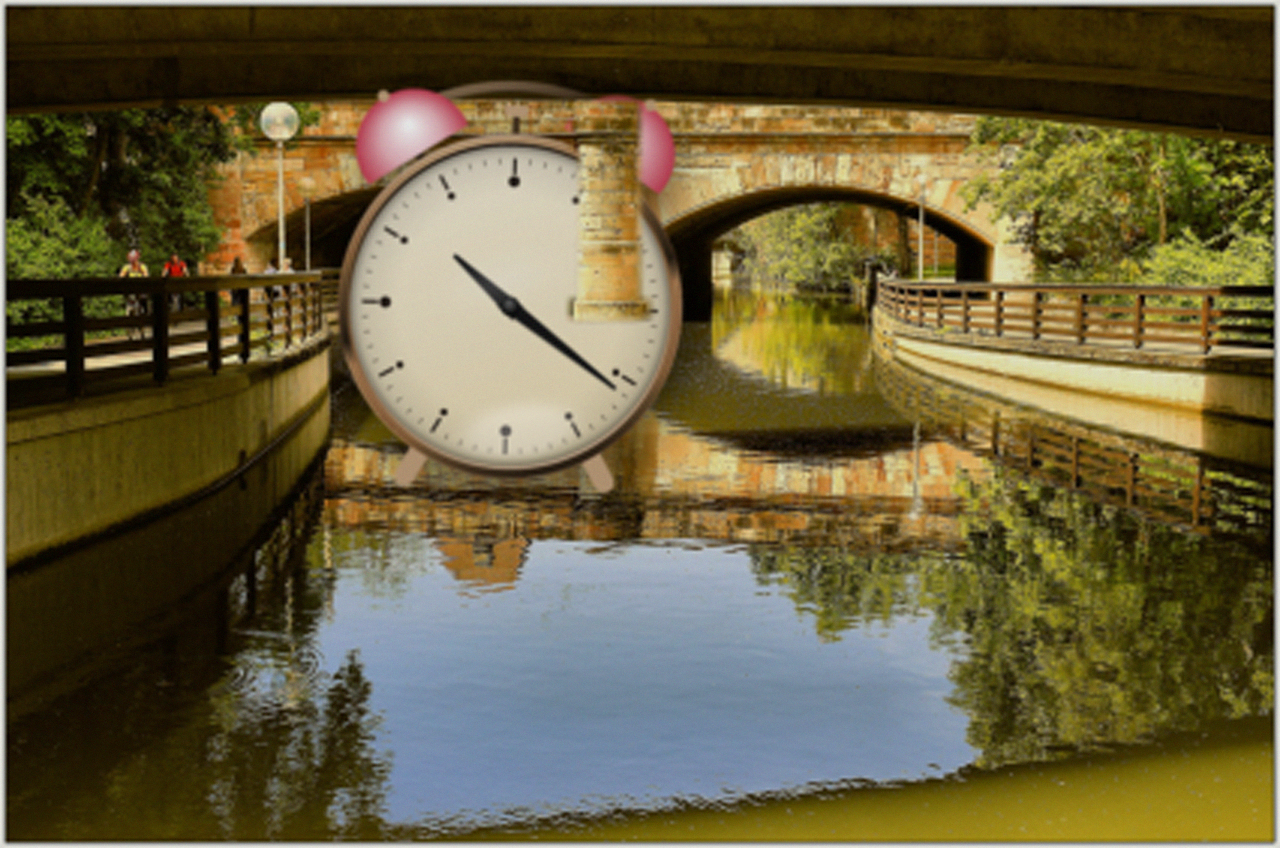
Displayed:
h=10 m=21
